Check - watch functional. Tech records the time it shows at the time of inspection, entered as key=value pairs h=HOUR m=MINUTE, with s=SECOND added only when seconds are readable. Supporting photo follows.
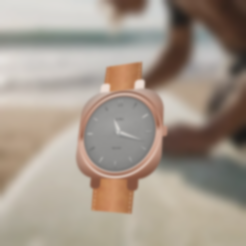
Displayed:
h=11 m=18
